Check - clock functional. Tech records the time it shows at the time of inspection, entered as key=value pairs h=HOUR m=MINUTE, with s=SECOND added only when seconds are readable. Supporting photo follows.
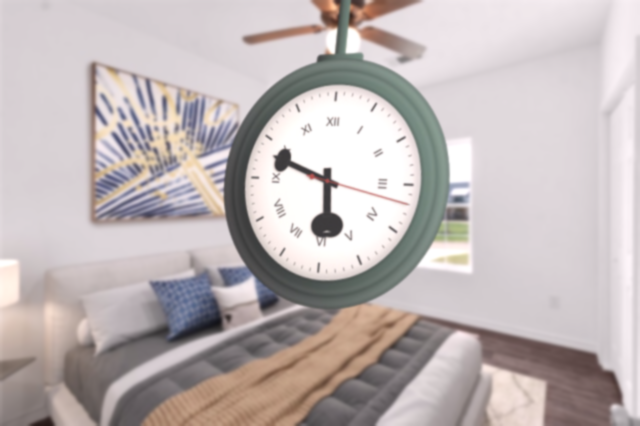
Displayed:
h=5 m=48 s=17
